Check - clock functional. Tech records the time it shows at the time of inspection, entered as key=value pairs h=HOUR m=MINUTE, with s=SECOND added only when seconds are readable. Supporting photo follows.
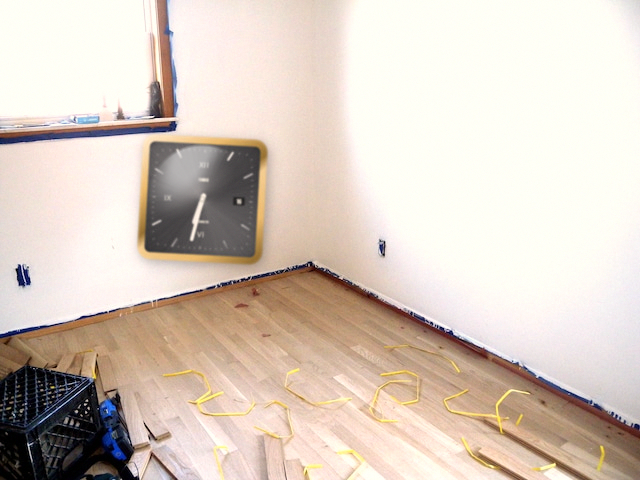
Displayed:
h=6 m=32
